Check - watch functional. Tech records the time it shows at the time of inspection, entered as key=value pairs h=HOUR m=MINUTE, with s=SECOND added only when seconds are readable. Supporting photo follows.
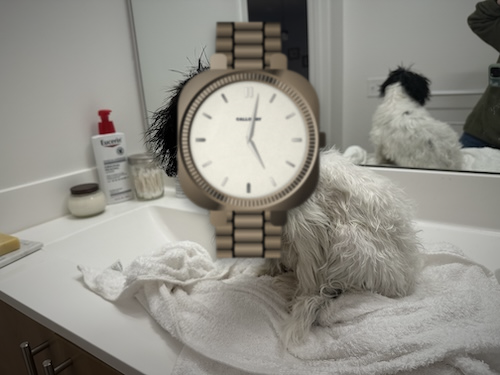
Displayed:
h=5 m=2
